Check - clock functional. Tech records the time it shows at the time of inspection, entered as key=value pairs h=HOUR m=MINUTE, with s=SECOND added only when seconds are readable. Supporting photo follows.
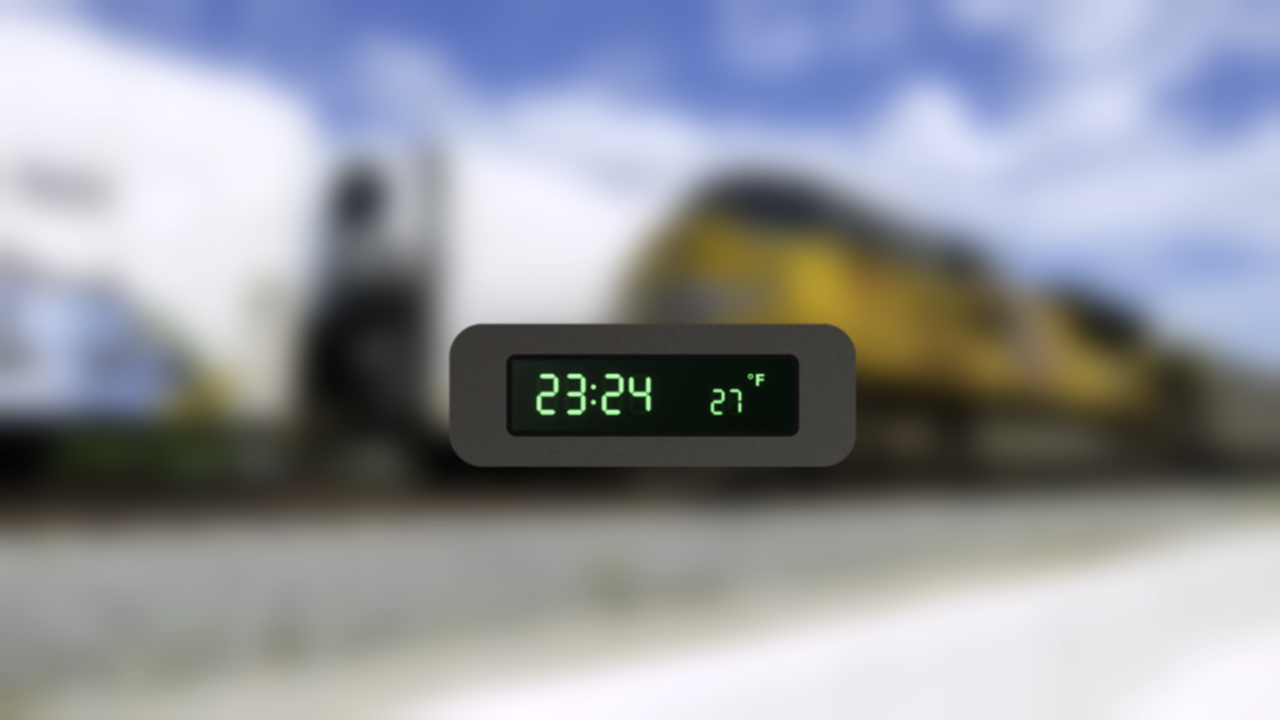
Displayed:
h=23 m=24
